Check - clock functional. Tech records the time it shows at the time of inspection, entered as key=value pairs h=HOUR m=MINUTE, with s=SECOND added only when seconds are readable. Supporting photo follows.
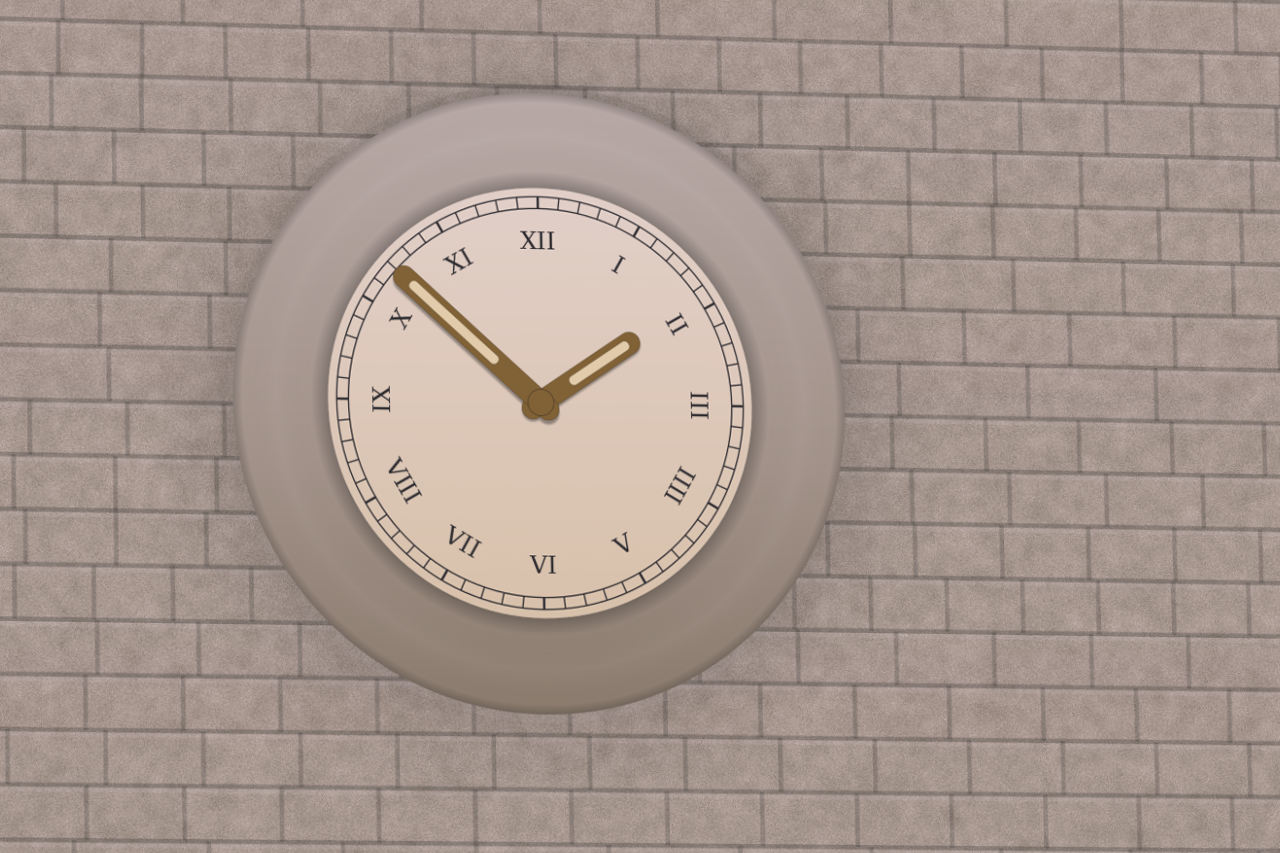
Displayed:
h=1 m=52
